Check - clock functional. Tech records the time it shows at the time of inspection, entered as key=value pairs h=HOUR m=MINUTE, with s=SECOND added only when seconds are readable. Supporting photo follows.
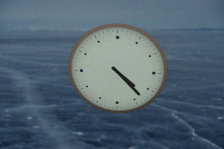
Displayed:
h=4 m=23
